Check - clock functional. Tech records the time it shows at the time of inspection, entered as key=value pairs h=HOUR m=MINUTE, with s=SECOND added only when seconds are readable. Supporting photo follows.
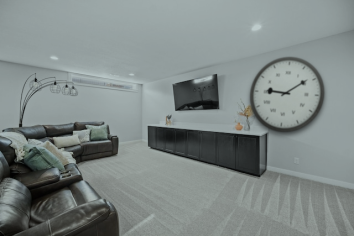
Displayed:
h=9 m=9
